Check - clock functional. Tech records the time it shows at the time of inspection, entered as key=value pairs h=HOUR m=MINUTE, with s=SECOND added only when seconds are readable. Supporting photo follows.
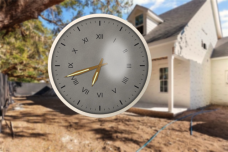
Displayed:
h=6 m=42
